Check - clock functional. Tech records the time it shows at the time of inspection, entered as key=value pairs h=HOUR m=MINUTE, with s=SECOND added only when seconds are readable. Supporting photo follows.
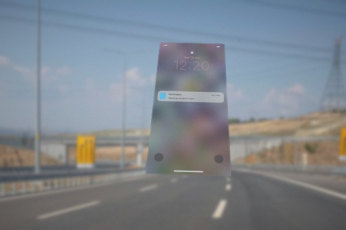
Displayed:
h=12 m=20
